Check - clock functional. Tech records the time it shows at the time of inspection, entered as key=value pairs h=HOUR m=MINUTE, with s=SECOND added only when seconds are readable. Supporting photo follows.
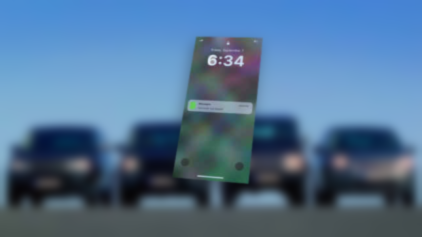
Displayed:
h=6 m=34
